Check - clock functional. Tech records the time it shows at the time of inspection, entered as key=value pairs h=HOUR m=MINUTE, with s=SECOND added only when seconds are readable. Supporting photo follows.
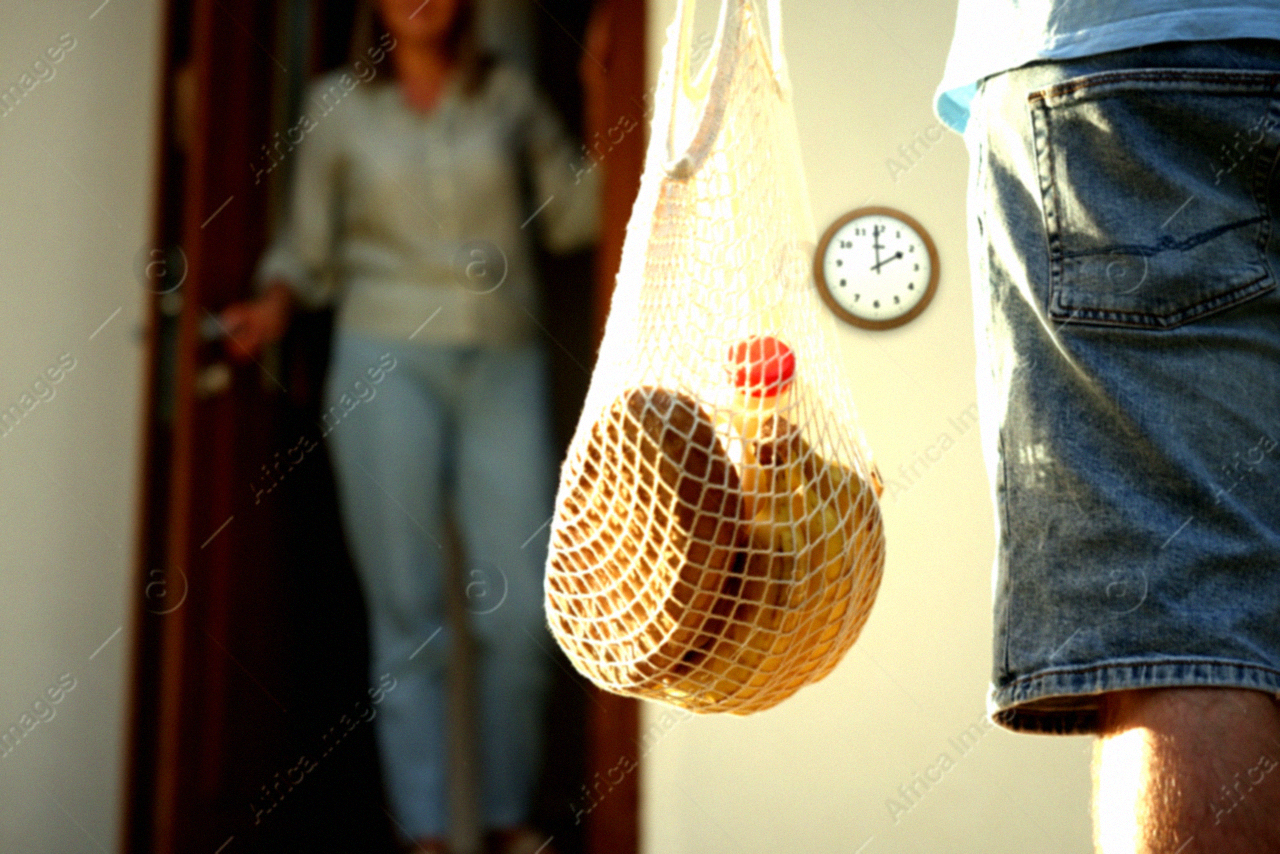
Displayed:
h=1 m=59
